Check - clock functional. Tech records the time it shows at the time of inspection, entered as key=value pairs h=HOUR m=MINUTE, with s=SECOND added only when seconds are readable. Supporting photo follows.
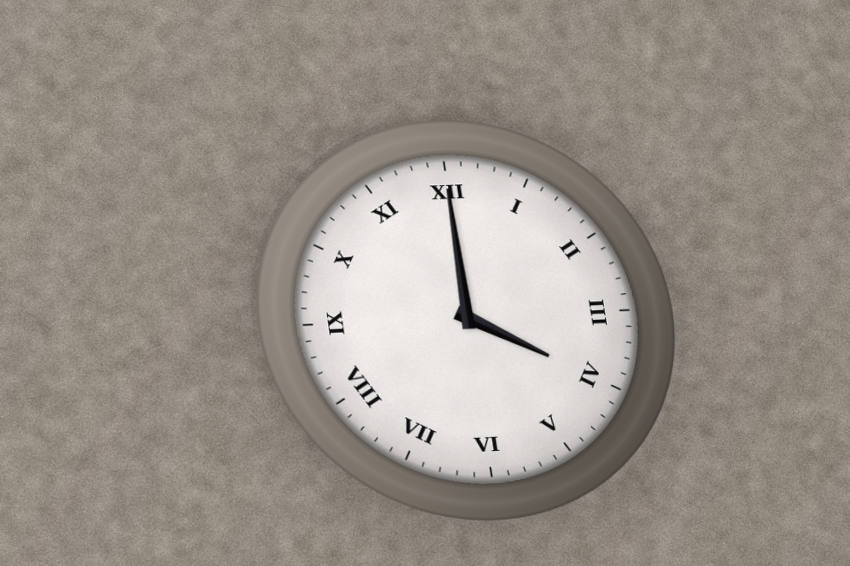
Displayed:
h=4 m=0
